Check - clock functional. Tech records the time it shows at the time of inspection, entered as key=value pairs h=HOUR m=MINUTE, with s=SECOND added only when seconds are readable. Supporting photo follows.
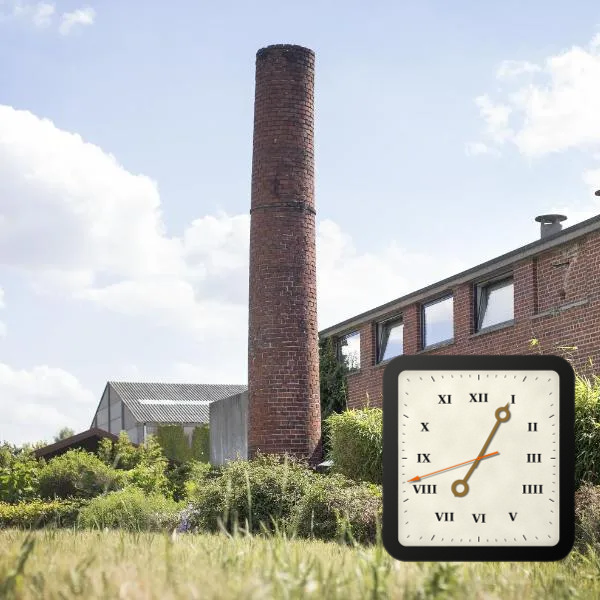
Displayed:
h=7 m=4 s=42
